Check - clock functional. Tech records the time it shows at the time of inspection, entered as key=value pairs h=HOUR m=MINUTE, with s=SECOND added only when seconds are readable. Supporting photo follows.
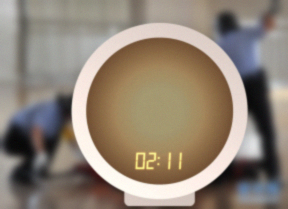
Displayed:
h=2 m=11
